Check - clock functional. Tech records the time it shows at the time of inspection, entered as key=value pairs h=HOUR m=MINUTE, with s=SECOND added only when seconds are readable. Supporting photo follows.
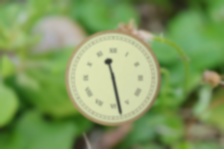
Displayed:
h=11 m=28
